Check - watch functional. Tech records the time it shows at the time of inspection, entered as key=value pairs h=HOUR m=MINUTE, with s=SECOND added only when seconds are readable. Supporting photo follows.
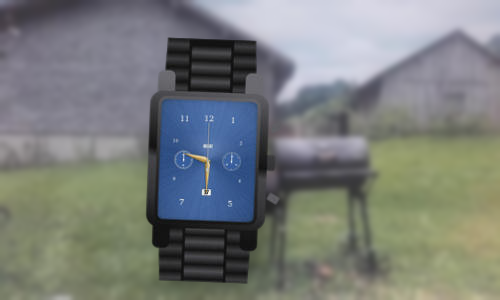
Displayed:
h=9 m=30
